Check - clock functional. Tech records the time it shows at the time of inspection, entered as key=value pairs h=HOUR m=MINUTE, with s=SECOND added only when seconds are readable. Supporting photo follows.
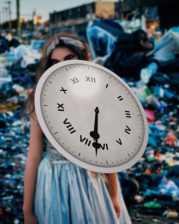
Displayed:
h=6 m=32
